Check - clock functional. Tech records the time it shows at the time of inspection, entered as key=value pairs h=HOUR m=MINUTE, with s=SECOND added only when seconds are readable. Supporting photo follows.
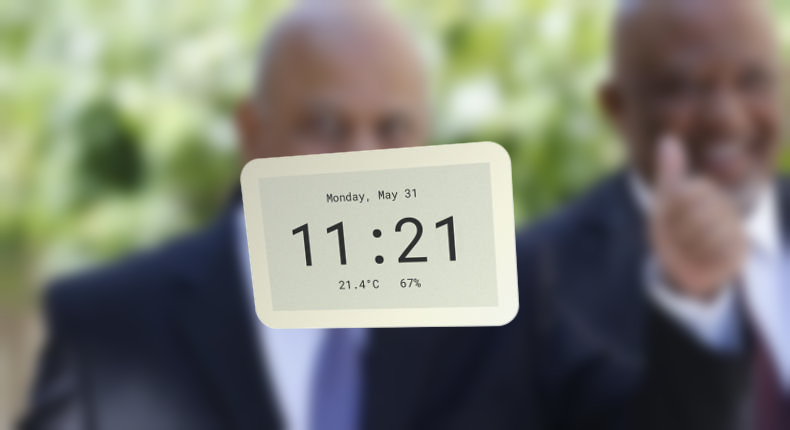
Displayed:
h=11 m=21
